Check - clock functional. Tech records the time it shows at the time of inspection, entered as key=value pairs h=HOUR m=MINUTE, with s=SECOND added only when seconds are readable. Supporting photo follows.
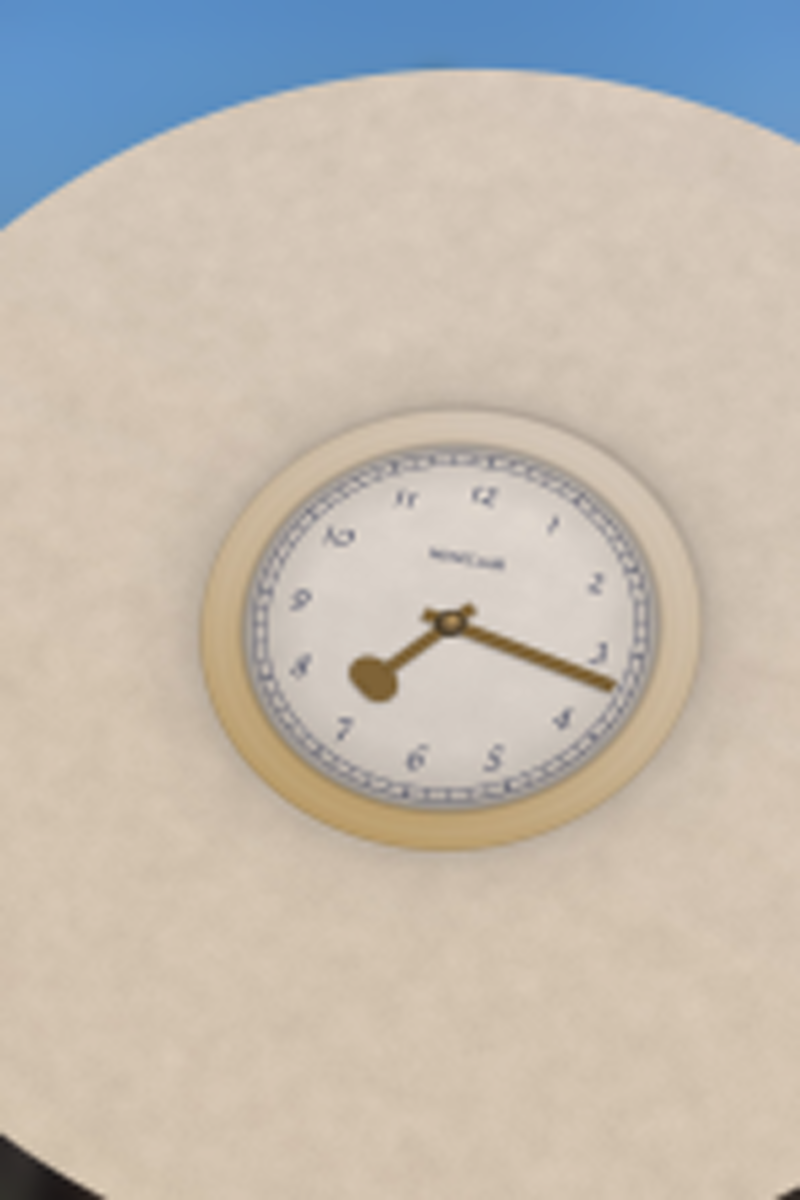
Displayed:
h=7 m=17
